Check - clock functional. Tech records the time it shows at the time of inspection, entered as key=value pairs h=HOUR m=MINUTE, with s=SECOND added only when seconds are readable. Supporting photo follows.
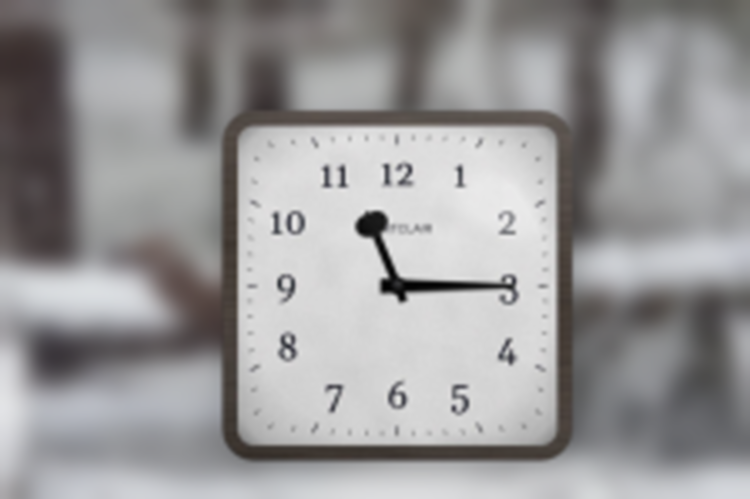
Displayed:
h=11 m=15
